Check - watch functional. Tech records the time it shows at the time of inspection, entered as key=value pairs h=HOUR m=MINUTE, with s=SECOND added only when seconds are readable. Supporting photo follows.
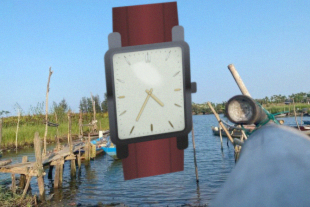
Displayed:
h=4 m=35
